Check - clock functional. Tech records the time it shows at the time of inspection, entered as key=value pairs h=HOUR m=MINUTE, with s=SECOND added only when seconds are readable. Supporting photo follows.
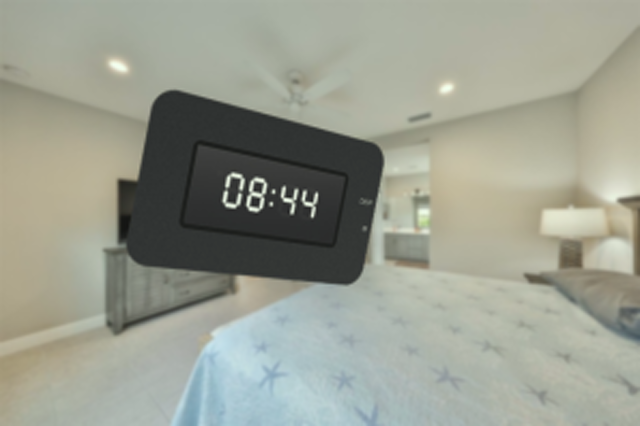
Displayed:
h=8 m=44
